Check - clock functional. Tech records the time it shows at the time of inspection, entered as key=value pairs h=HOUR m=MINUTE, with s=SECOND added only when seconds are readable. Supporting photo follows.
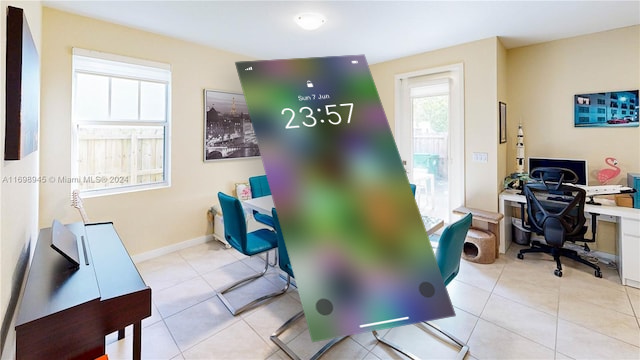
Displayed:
h=23 m=57
